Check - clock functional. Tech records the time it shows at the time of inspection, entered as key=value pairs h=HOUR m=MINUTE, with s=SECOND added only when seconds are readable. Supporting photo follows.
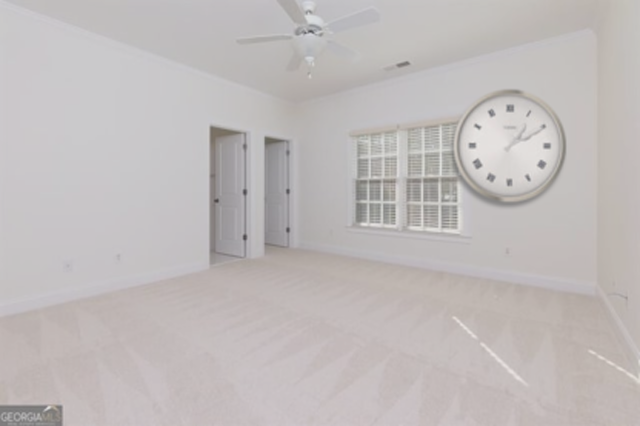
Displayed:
h=1 m=10
